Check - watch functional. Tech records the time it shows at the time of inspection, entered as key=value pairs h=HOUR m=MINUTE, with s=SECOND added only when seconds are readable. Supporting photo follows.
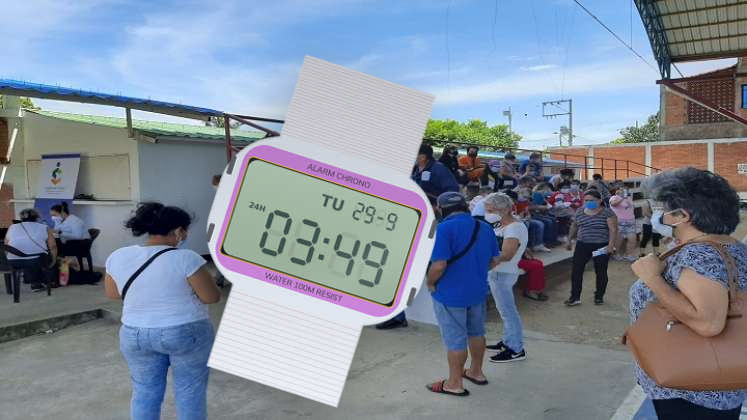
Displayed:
h=3 m=49
